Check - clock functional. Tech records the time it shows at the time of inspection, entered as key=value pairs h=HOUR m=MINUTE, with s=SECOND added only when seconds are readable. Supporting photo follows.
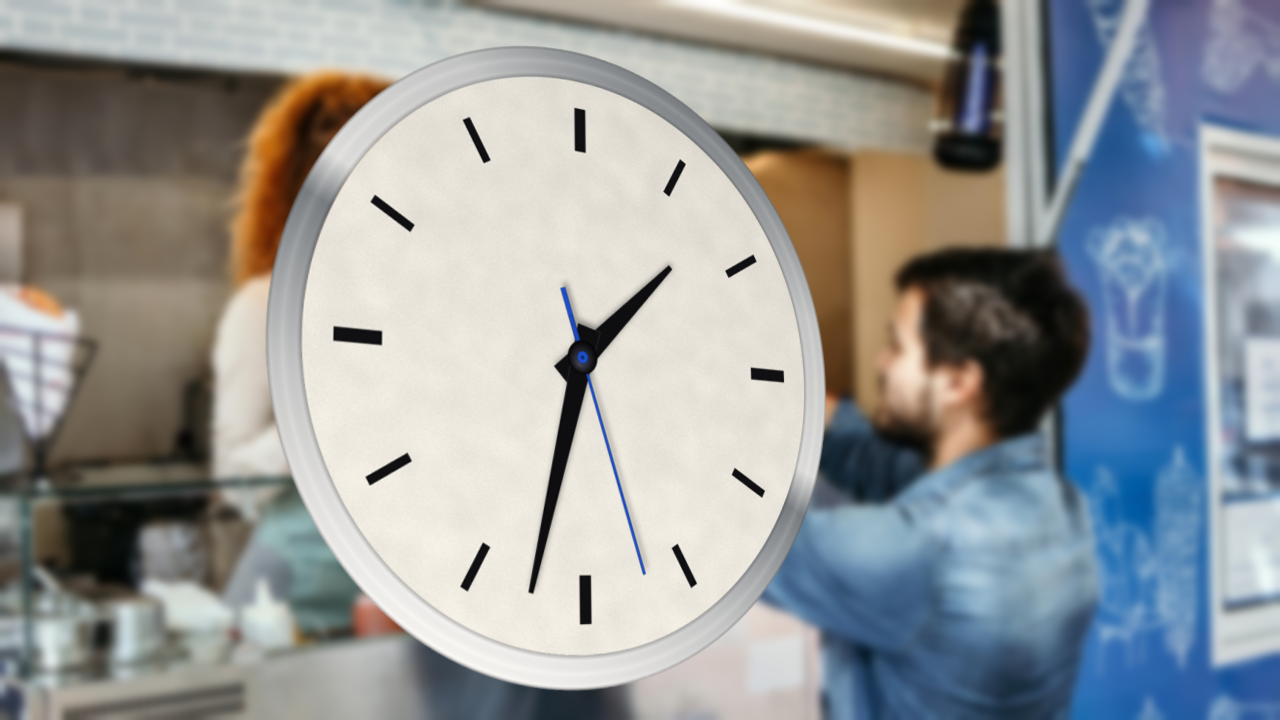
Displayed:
h=1 m=32 s=27
